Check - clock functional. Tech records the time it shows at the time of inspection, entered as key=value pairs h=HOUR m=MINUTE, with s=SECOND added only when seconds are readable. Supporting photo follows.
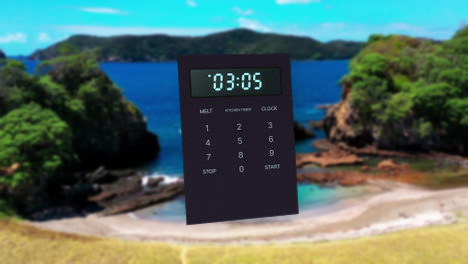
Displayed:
h=3 m=5
